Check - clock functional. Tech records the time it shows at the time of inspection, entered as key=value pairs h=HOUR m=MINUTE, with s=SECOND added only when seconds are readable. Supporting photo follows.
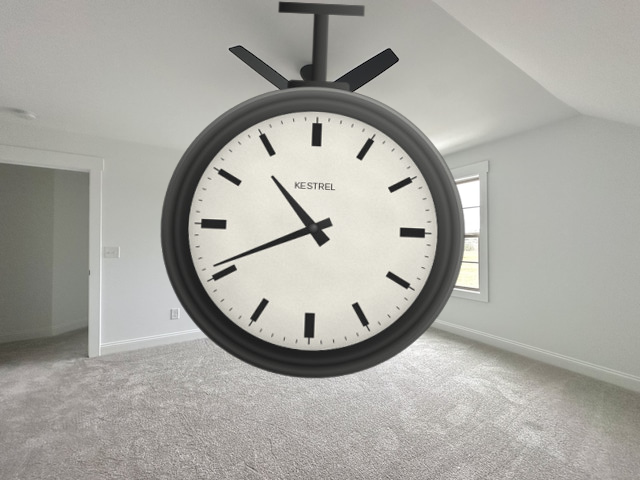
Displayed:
h=10 m=41
